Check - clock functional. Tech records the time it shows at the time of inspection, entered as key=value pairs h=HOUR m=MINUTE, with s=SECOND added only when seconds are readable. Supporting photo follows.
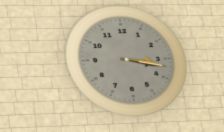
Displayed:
h=3 m=17
